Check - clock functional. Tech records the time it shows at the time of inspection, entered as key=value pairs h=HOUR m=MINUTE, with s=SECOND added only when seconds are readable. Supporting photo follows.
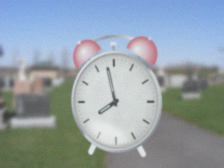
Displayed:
h=7 m=58
